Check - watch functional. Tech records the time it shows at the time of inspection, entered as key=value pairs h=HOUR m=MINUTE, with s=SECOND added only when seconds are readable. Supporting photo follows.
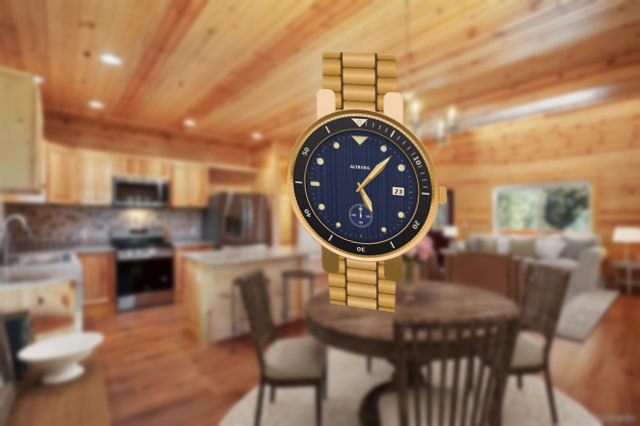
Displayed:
h=5 m=7
